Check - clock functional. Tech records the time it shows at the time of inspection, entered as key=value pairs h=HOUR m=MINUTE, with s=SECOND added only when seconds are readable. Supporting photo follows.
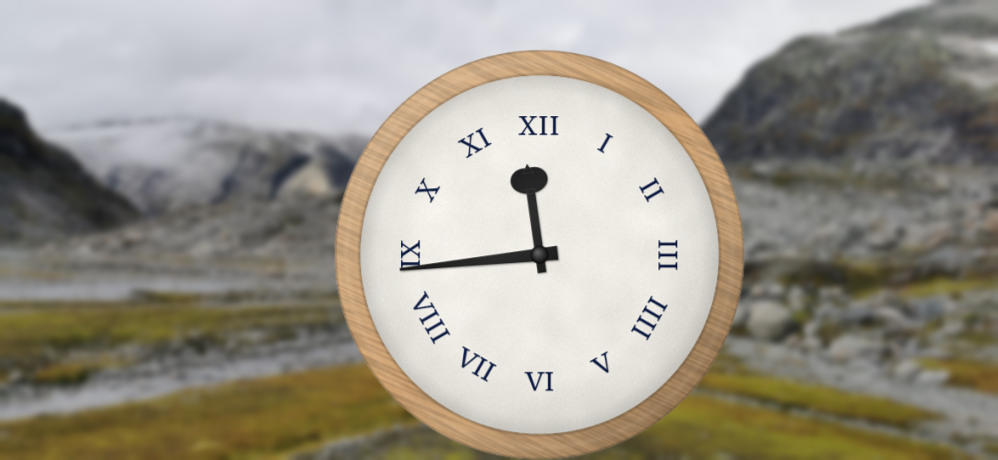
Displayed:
h=11 m=44
